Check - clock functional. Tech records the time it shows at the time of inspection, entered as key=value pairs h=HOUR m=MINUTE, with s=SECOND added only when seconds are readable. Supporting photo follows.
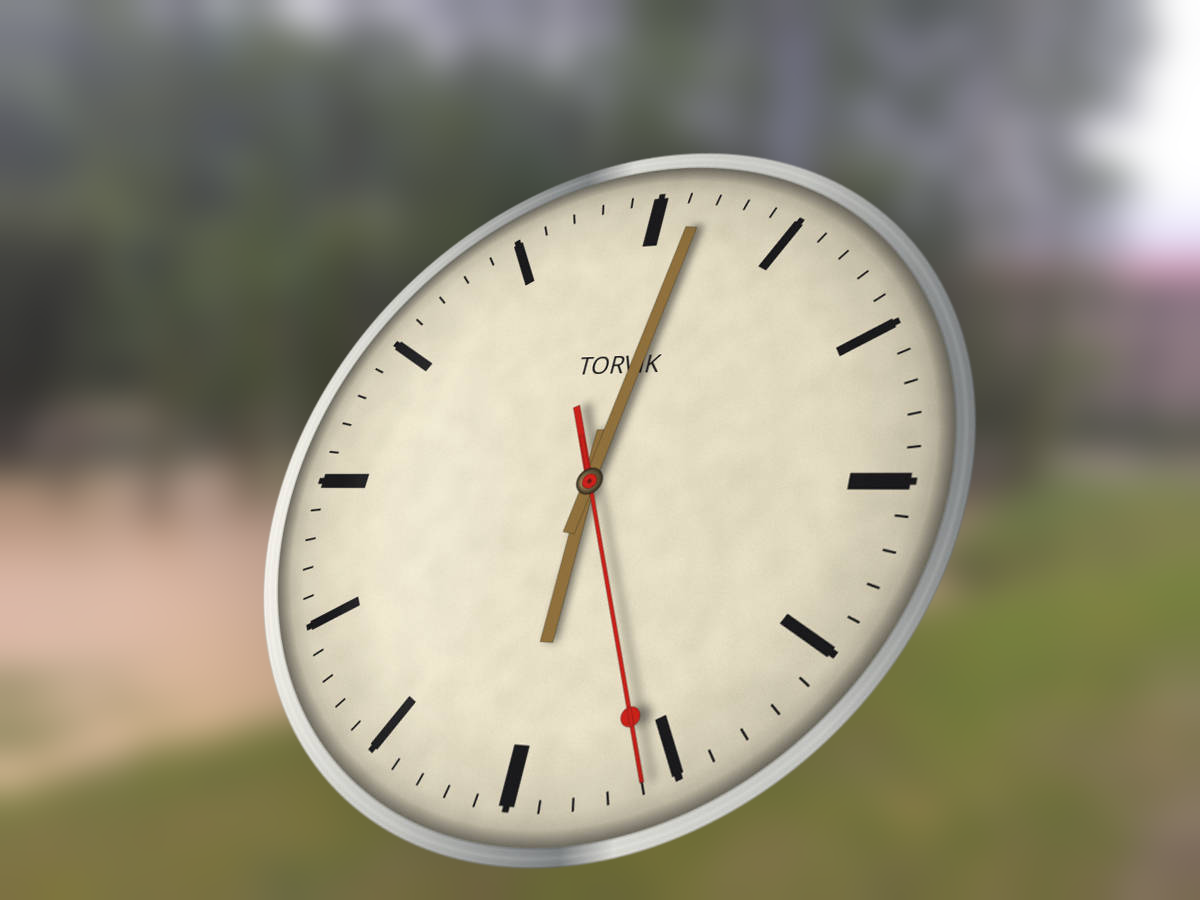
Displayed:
h=6 m=1 s=26
